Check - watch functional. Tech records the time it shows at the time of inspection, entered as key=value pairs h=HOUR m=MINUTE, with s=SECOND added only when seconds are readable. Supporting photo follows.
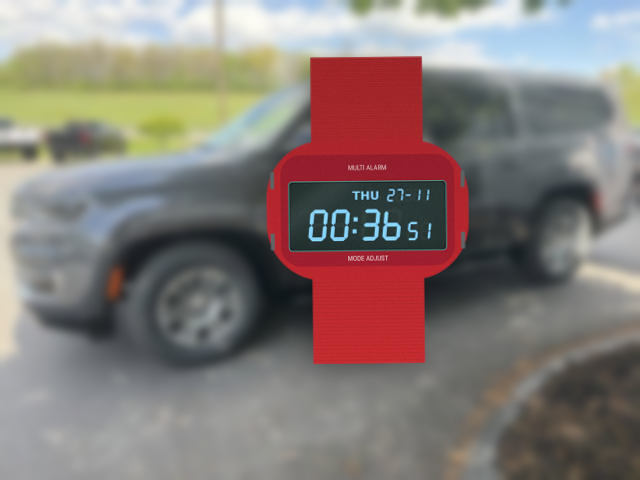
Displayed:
h=0 m=36 s=51
